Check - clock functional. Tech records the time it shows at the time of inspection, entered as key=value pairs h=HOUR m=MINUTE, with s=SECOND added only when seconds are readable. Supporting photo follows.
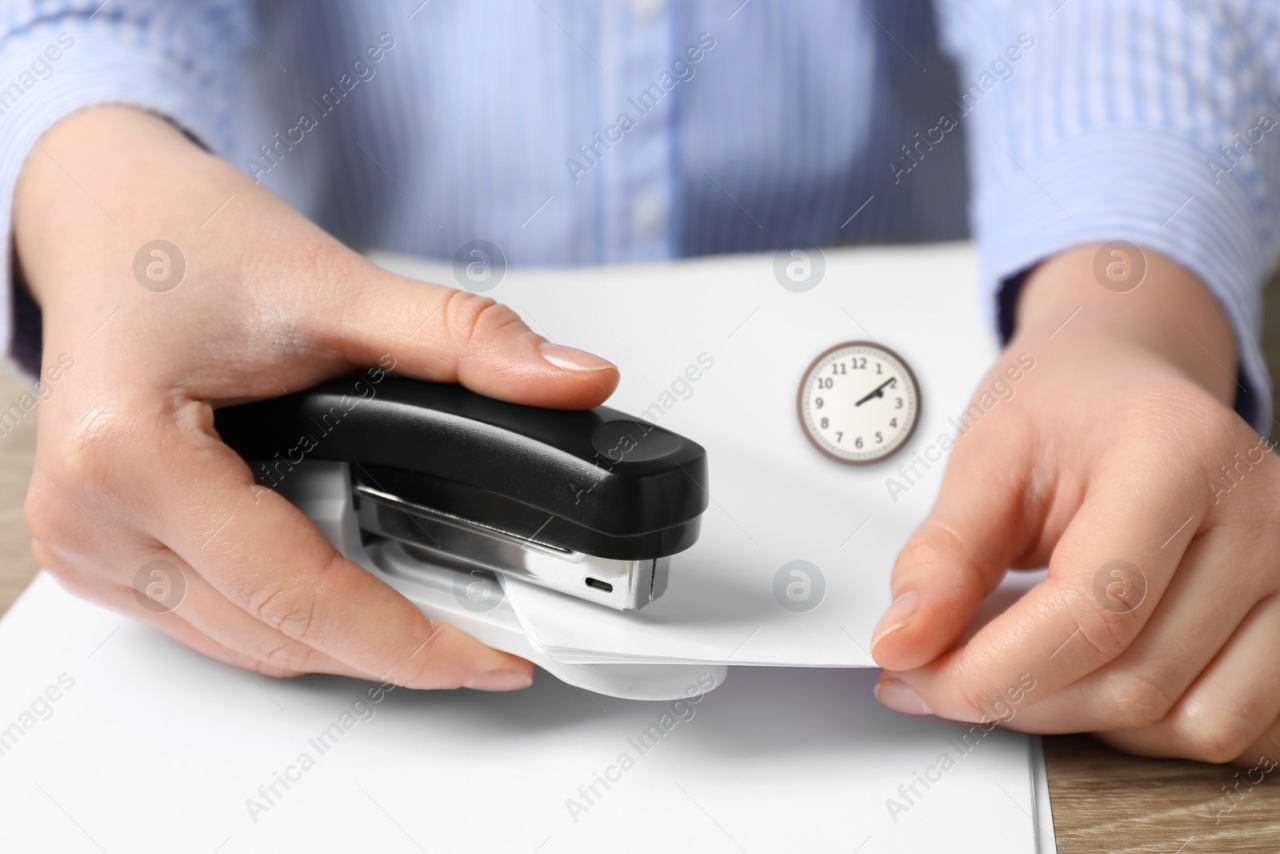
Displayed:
h=2 m=9
